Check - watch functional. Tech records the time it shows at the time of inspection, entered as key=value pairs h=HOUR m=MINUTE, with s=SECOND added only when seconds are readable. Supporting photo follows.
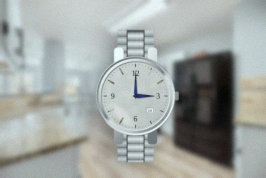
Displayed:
h=3 m=0
